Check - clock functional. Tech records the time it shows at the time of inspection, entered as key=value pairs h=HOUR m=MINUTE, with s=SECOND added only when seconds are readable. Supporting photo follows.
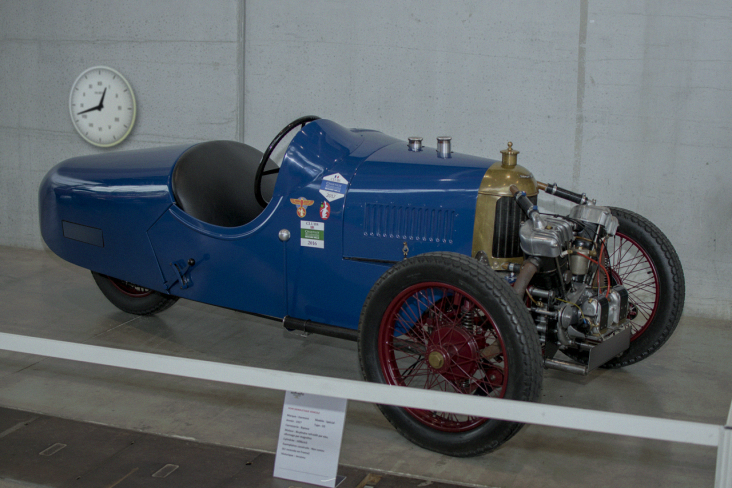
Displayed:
h=12 m=42
